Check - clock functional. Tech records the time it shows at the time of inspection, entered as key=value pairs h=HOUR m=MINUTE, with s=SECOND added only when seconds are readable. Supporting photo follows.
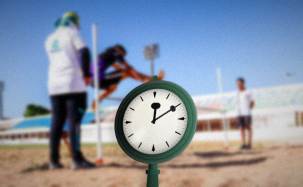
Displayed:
h=12 m=10
